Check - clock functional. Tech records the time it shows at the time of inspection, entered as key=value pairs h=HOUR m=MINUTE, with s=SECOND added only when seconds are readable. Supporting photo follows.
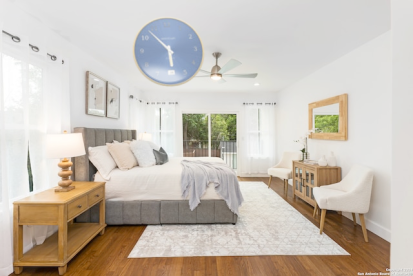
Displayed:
h=5 m=53
